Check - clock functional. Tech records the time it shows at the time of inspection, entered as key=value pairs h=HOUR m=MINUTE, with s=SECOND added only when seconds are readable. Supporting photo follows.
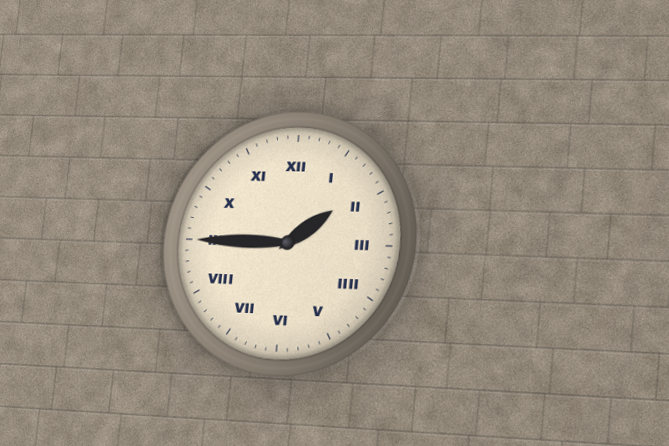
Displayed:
h=1 m=45
